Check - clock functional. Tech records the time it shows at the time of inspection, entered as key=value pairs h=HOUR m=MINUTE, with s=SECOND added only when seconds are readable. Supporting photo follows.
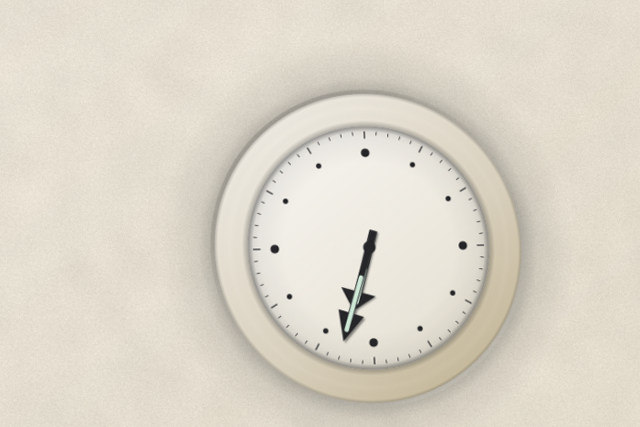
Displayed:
h=6 m=33
